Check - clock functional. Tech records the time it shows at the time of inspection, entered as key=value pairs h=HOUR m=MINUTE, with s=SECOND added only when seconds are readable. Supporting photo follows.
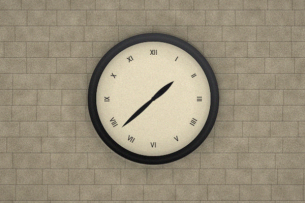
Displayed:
h=1 m=38
